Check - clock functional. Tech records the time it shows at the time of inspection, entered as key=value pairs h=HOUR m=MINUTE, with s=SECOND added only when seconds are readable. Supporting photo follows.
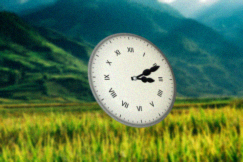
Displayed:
h=3 m=11
